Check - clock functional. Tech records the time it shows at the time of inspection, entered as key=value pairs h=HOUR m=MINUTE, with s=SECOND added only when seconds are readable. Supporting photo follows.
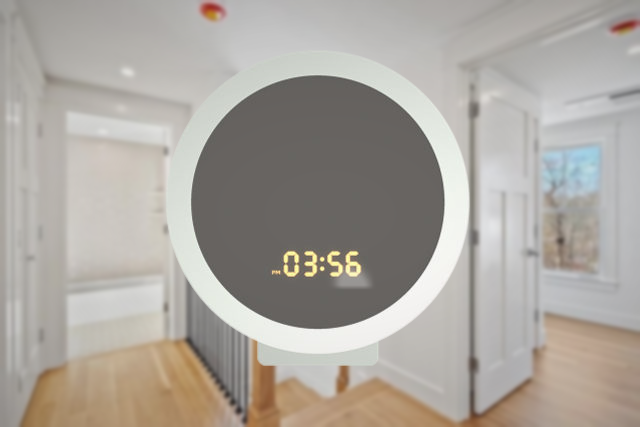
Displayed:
h=3 m=56
